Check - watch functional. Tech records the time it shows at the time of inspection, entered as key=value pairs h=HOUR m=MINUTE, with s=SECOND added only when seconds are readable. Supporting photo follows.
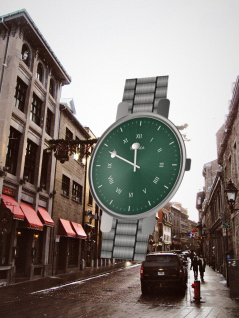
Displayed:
h=11 m=49
